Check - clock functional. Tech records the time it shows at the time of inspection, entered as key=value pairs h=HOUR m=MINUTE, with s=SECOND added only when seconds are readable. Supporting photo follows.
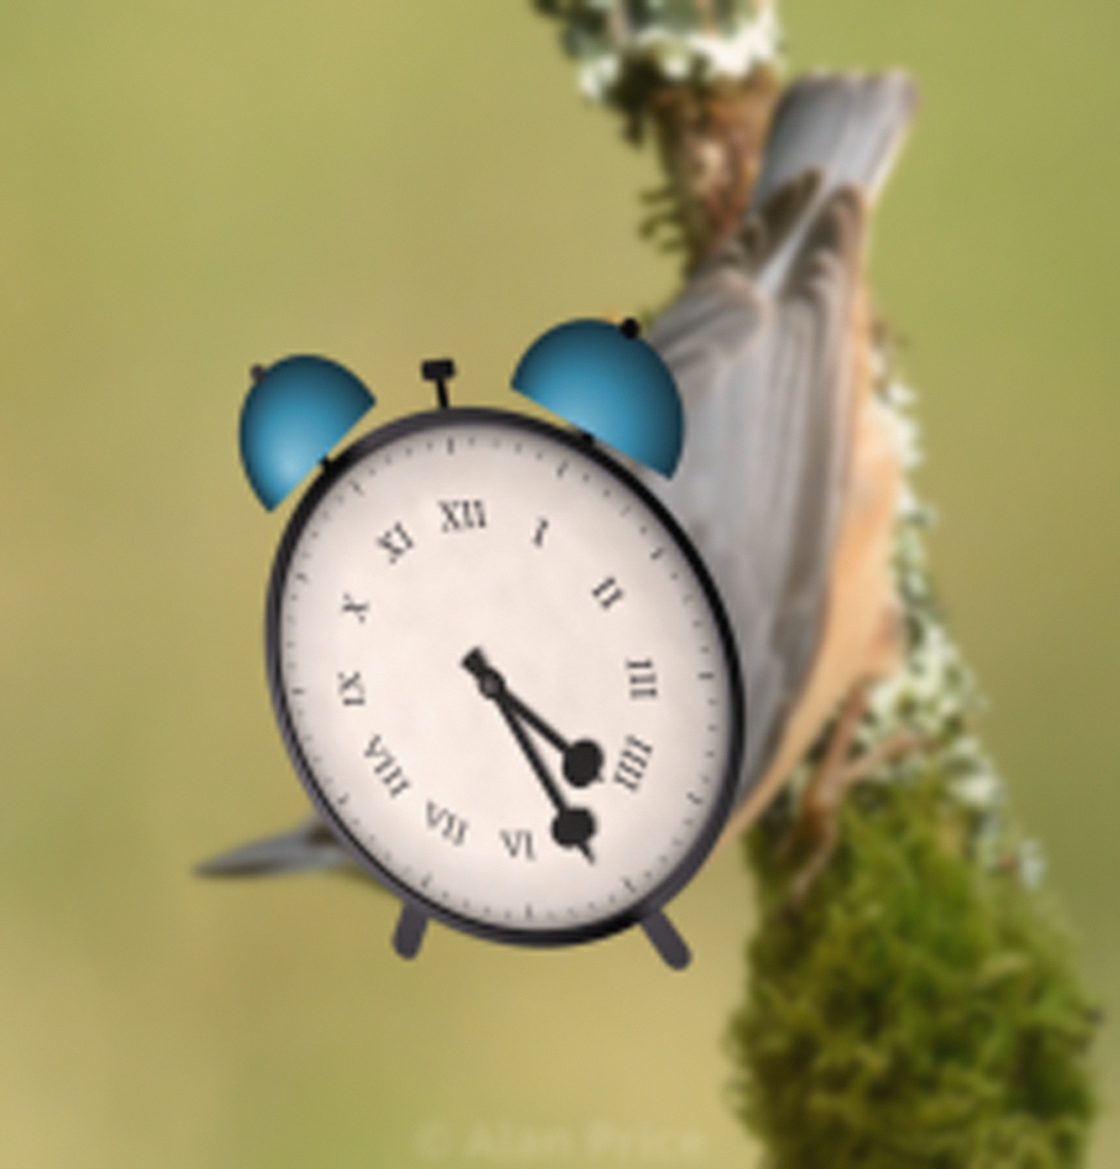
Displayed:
h=4 m=26
